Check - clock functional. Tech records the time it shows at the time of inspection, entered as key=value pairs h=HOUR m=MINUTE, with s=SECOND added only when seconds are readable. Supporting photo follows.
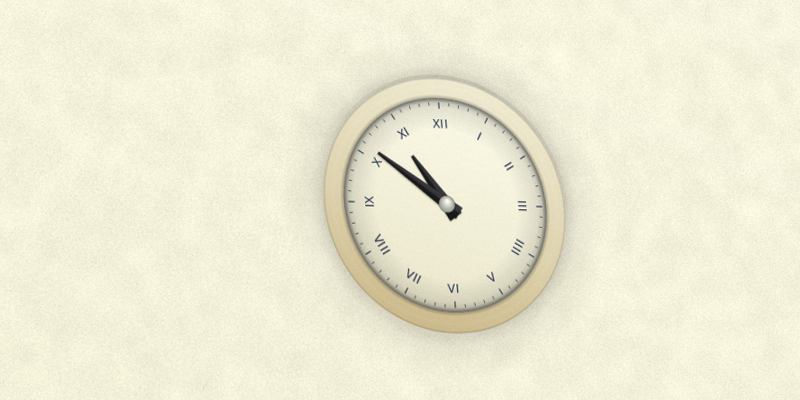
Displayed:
h=10 m=51
